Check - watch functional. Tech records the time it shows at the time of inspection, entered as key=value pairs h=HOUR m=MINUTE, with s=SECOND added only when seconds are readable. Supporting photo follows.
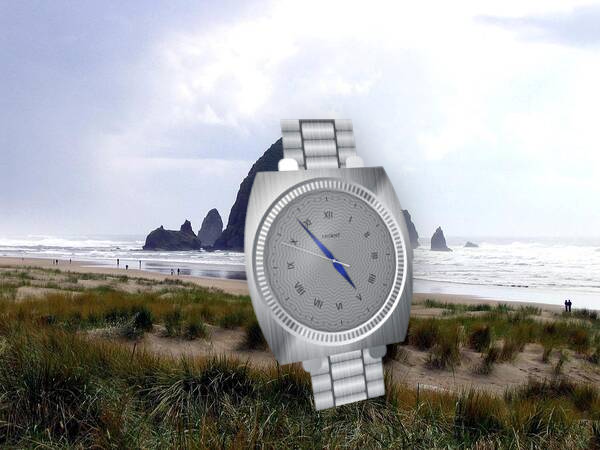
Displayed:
h=4 m=53 s=49
